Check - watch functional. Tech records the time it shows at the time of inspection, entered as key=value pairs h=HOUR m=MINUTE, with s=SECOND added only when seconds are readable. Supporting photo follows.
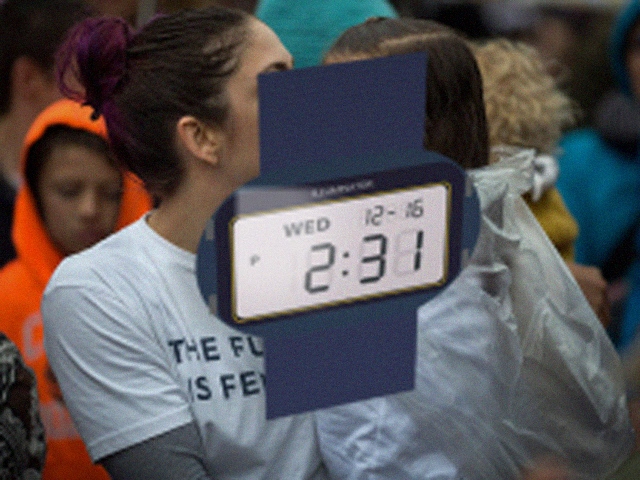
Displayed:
h=2 m=31
